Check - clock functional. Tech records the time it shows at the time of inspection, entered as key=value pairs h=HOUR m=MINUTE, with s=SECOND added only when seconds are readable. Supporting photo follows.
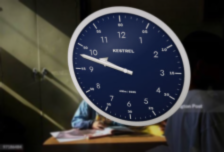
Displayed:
h=9 m=48
